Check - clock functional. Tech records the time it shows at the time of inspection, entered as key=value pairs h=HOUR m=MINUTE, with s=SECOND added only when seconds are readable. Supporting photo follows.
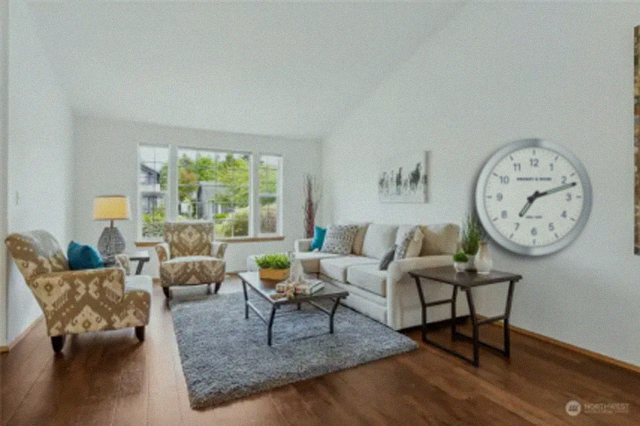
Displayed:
h=7 m=12
